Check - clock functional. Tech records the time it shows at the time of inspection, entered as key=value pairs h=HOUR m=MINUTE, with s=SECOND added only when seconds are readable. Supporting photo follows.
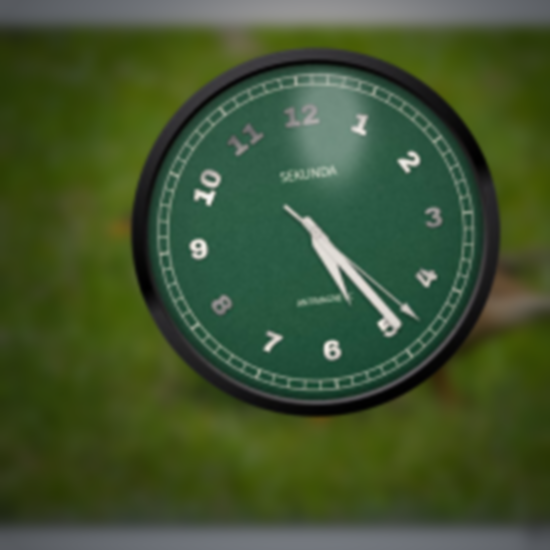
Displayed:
h=5 m=24 s=23
